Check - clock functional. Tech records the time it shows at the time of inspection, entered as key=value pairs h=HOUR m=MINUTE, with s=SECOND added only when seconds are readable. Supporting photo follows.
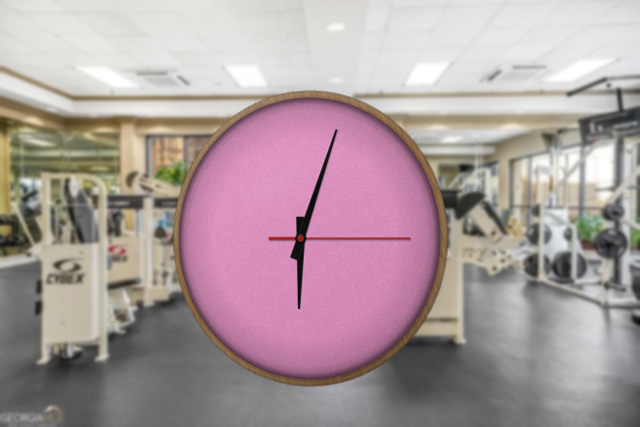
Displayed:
h=6 m=3 s=15
